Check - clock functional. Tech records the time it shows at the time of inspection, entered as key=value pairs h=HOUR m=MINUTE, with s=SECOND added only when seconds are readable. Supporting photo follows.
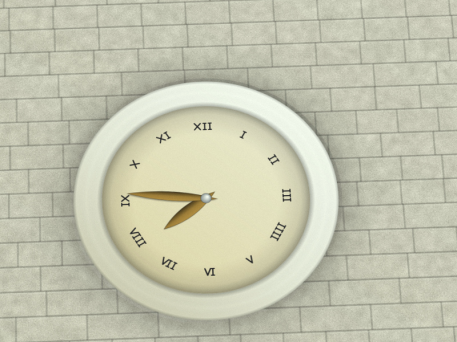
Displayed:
h=7 m=46
